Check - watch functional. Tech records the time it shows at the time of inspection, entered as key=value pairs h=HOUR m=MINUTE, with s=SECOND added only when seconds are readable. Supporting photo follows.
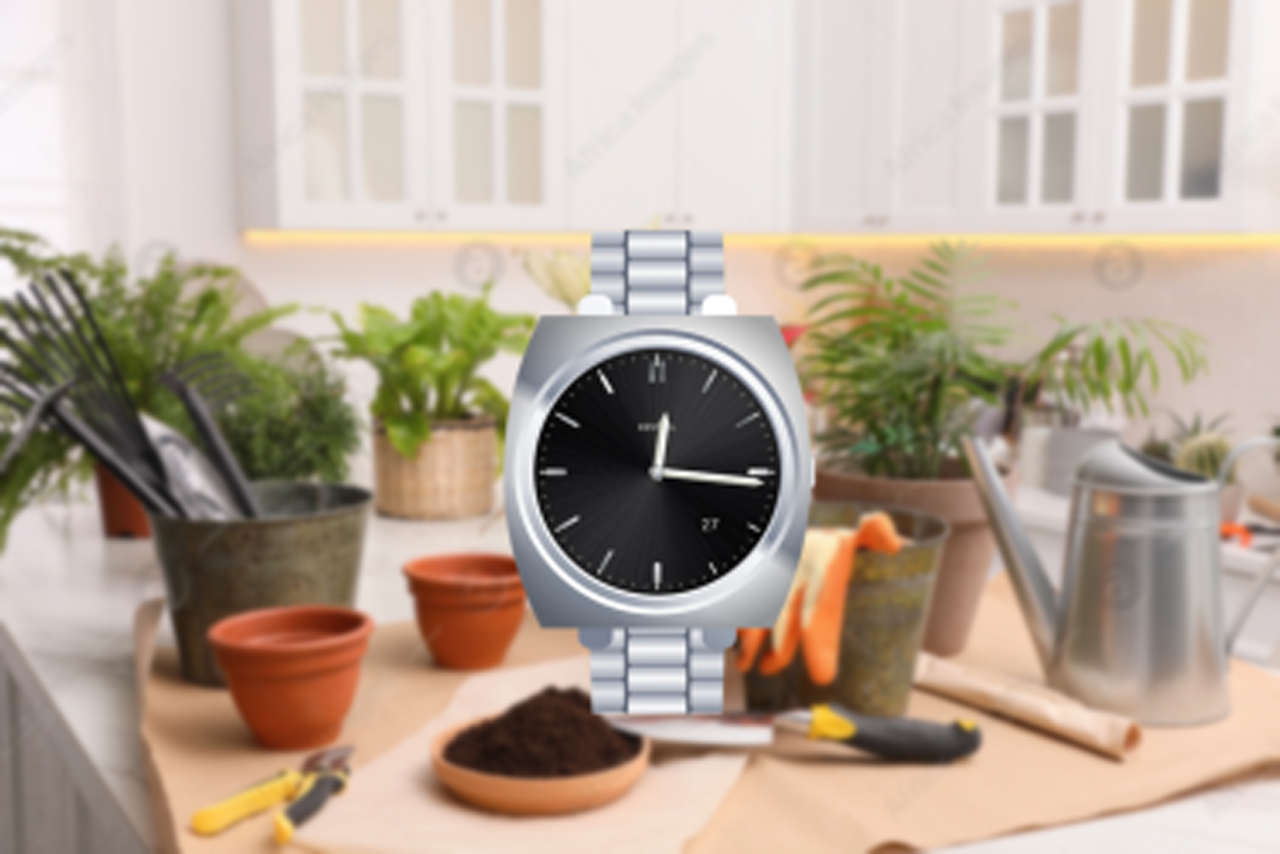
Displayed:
h=12 m=16
